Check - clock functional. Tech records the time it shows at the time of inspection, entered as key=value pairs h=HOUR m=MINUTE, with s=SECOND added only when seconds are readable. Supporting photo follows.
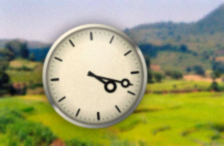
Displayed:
h=4 m=18
